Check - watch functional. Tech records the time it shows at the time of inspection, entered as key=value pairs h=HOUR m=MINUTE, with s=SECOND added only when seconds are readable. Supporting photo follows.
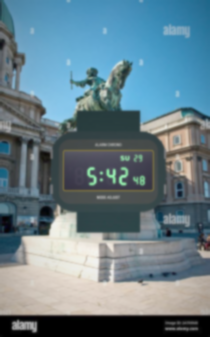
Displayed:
h=5 m=42
